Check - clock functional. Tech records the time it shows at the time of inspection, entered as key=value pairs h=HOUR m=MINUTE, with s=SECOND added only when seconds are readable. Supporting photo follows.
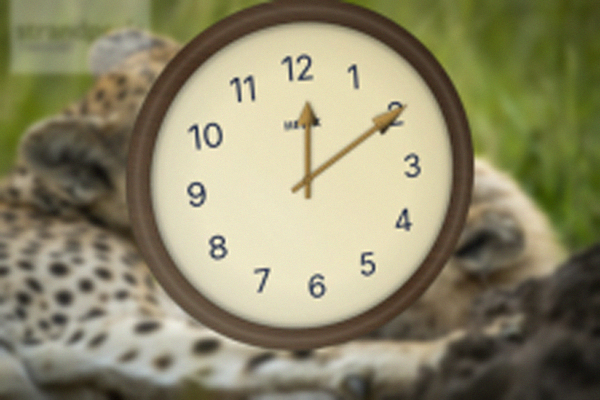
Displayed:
h=12 m=10
